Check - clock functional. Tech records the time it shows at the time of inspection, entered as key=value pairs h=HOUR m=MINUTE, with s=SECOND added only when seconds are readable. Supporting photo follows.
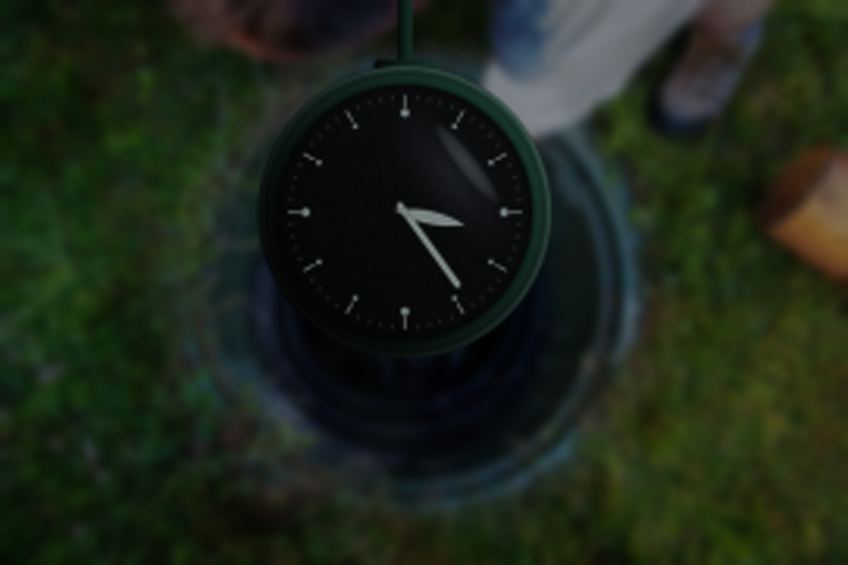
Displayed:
h=3 m=24
